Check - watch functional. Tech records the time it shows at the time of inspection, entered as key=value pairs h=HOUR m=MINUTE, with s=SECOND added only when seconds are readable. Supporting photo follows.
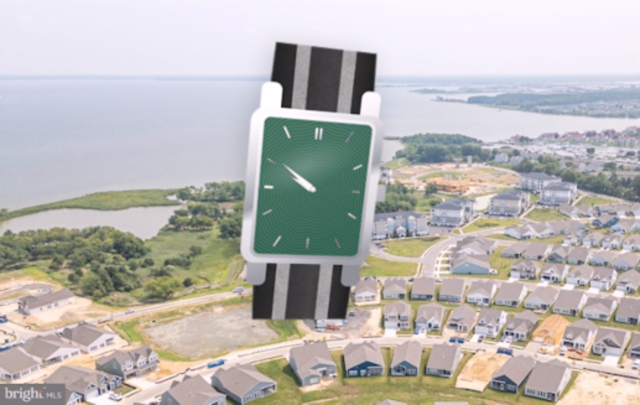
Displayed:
h=9 m=51
